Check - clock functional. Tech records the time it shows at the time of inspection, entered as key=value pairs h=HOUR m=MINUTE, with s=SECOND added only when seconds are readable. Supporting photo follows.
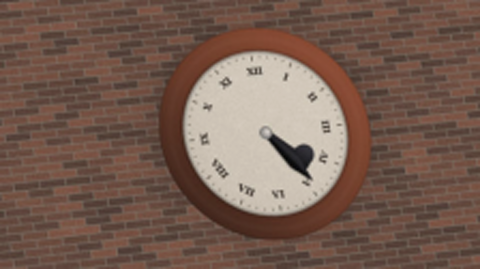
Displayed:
h=4 m=24
